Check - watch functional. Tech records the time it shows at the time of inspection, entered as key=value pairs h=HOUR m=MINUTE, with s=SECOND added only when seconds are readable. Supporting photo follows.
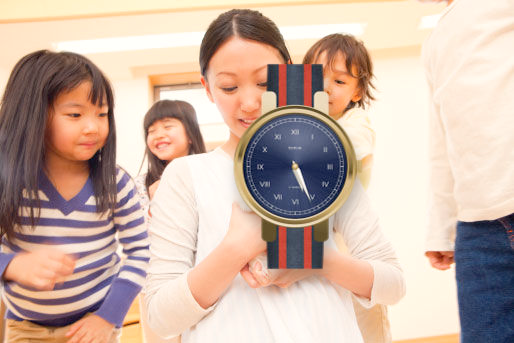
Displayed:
h=5 m=26
